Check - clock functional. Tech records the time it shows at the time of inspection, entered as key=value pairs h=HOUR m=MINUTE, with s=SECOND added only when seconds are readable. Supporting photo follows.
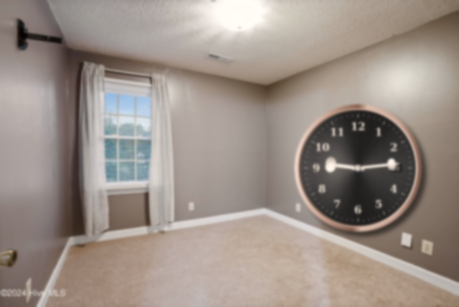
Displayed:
h=9 m=14
